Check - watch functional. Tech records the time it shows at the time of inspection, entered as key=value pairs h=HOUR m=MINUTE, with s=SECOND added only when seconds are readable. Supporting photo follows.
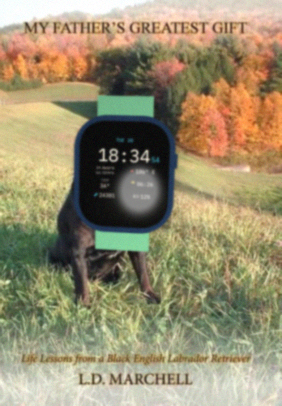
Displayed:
h=18 m=34
